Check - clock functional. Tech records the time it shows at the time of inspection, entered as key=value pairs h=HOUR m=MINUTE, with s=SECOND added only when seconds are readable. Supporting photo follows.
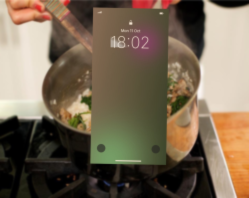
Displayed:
h=18 m=2
